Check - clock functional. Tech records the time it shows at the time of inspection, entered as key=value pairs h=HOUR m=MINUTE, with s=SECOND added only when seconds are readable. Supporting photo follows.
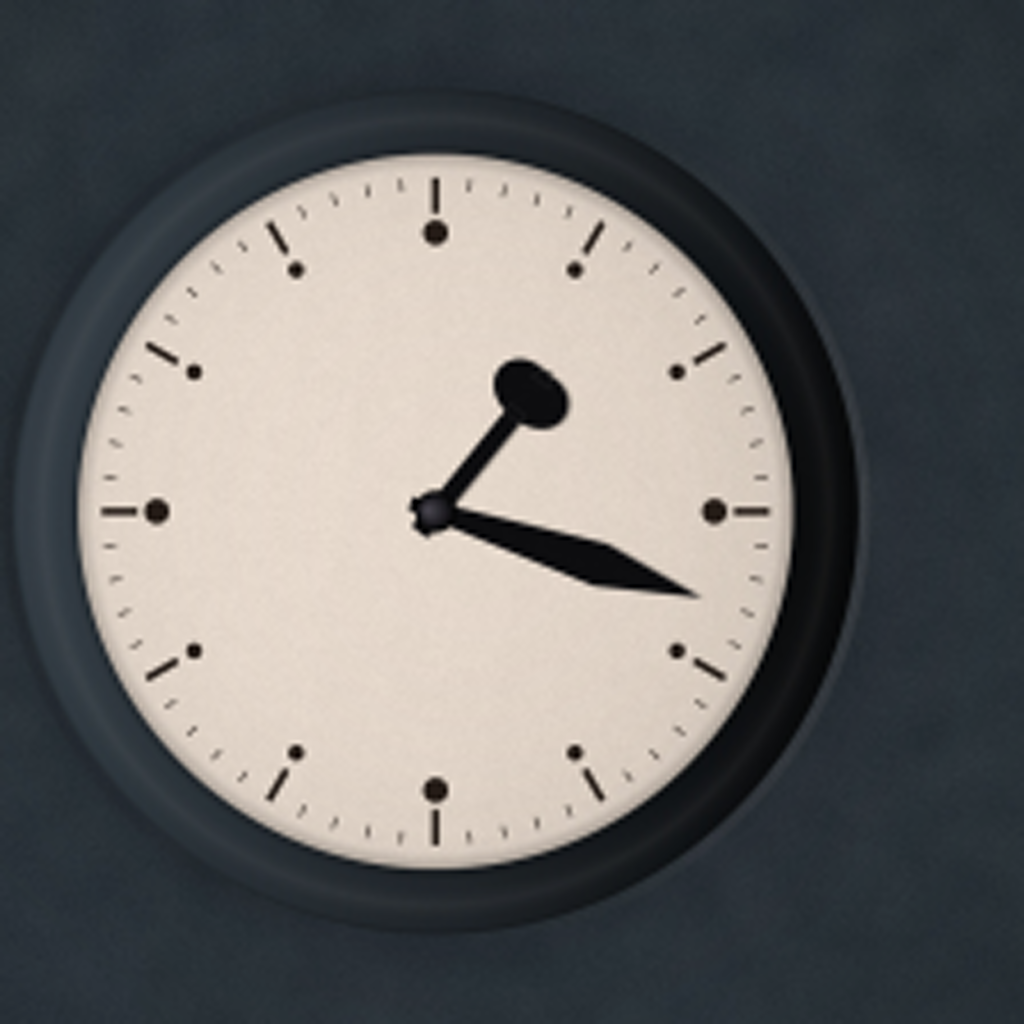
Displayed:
h=1 m=18
